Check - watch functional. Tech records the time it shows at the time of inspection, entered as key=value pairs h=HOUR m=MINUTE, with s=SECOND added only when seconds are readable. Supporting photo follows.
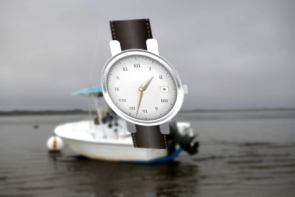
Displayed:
h=1 m=33
